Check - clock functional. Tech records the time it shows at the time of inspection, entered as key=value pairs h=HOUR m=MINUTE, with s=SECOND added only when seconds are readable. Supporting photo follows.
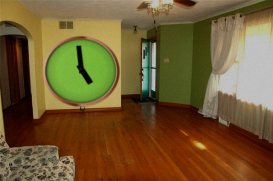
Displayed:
h=4 m=59
